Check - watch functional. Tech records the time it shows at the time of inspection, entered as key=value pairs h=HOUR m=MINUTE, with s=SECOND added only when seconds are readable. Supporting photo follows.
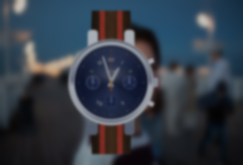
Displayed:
h=12 m=57
